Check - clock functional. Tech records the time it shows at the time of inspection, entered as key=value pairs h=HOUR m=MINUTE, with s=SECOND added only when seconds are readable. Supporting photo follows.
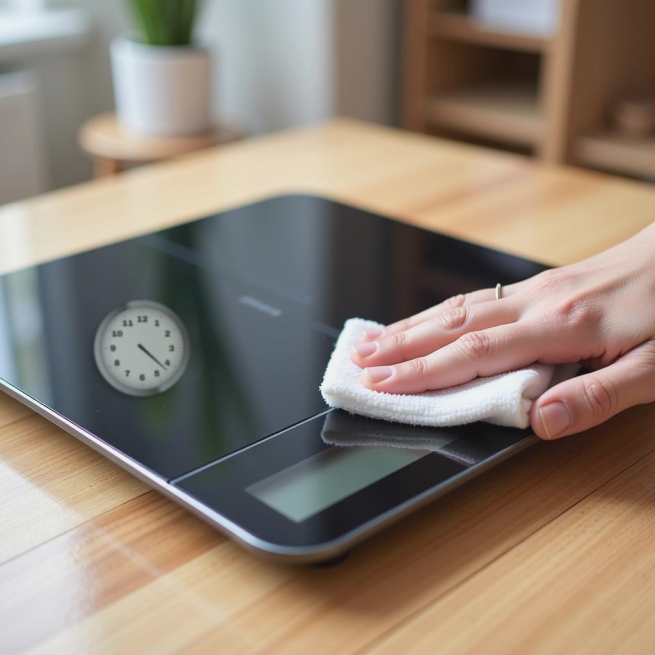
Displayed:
h=4 m=22
